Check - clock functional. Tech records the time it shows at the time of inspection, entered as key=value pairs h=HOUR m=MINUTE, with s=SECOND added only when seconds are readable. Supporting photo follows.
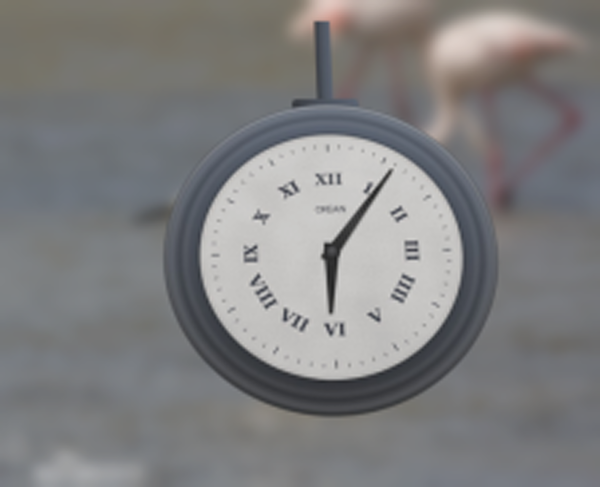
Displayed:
h=6 m=6
